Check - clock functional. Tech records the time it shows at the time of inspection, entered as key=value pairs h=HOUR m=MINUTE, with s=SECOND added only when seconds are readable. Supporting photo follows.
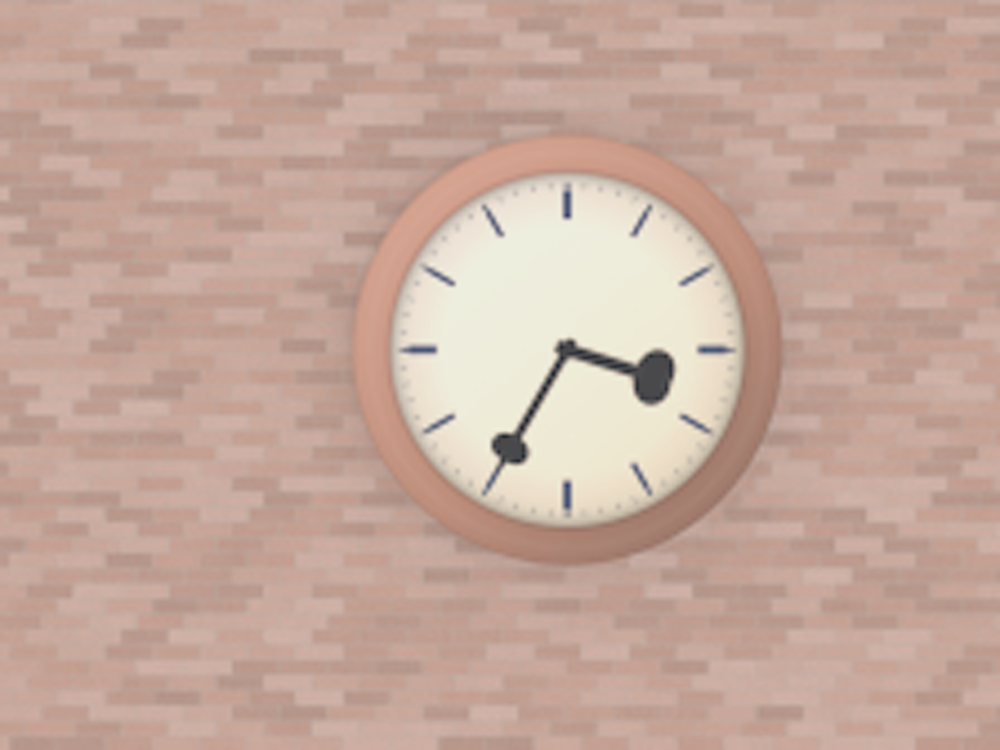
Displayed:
h=3 m=35
